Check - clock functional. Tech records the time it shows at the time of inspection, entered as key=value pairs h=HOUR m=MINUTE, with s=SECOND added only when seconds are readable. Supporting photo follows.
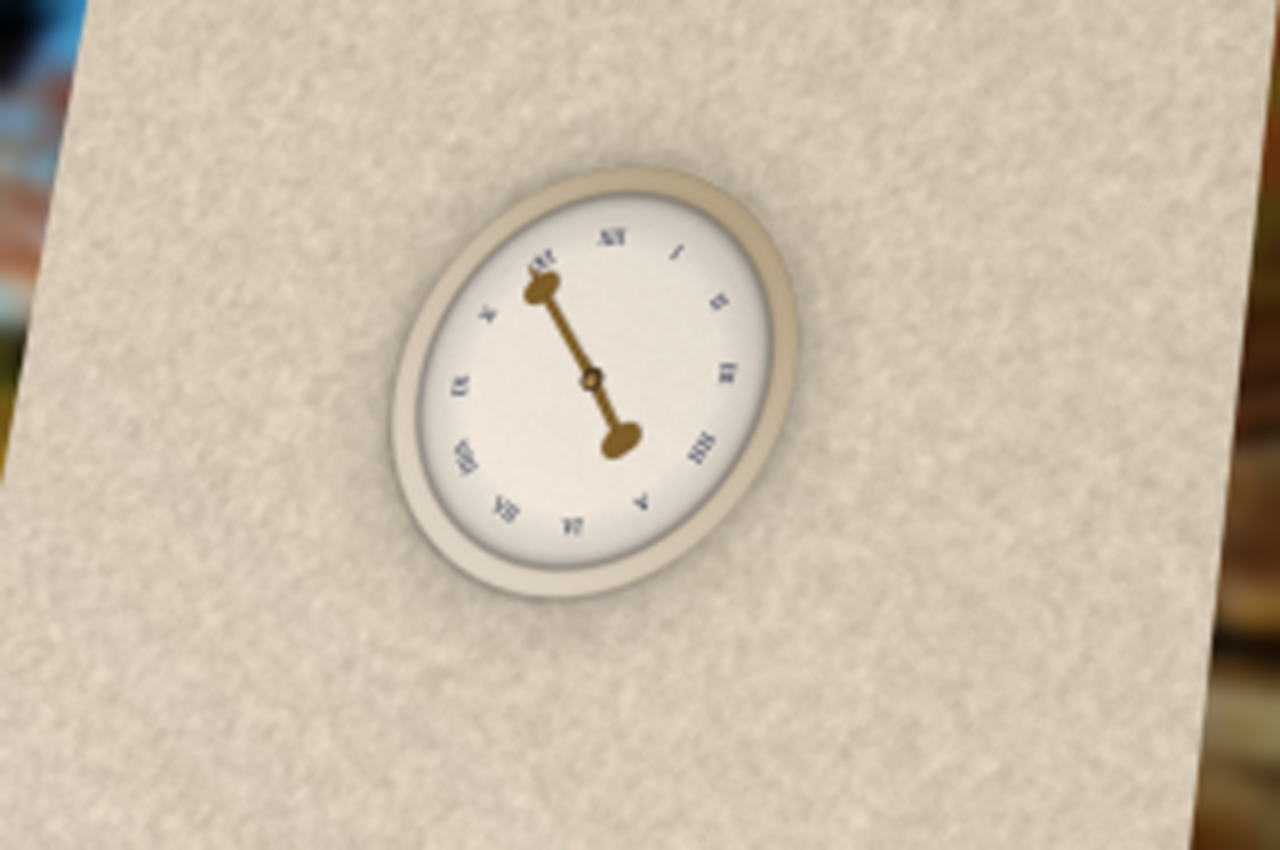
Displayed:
h=4 m=54
